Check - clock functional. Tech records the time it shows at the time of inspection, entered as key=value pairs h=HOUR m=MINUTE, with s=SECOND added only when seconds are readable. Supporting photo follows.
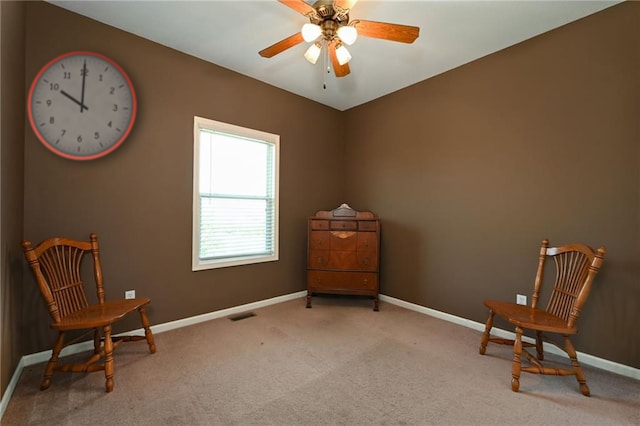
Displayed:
h=10 m=0
